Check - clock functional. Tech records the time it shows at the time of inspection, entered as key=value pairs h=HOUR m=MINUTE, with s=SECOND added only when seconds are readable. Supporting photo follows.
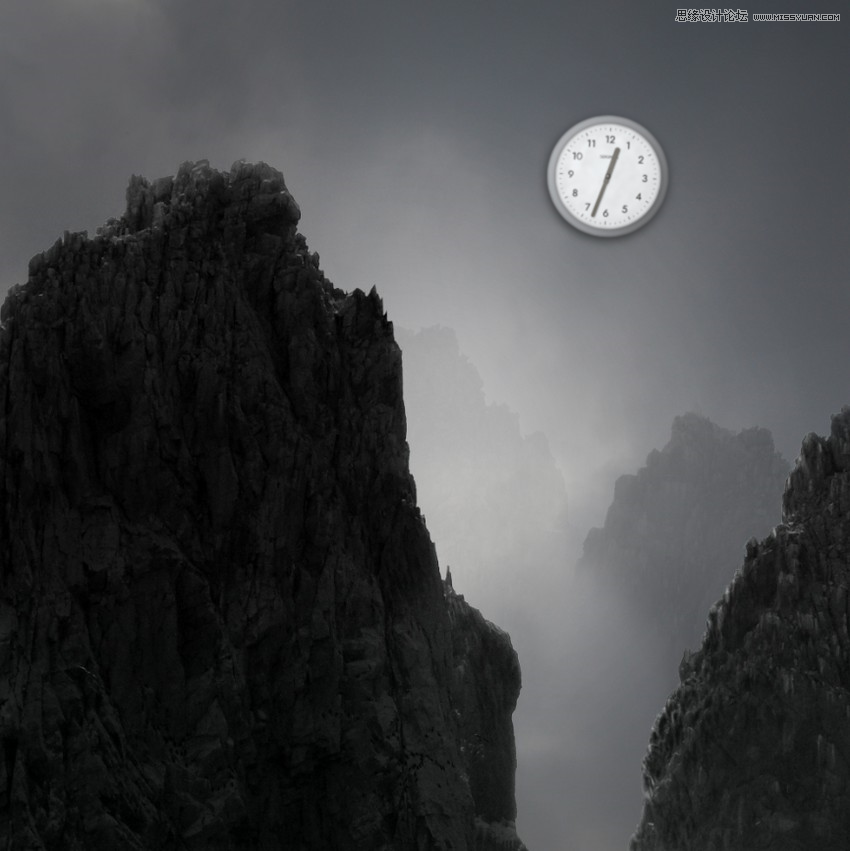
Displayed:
h=12 m=33
